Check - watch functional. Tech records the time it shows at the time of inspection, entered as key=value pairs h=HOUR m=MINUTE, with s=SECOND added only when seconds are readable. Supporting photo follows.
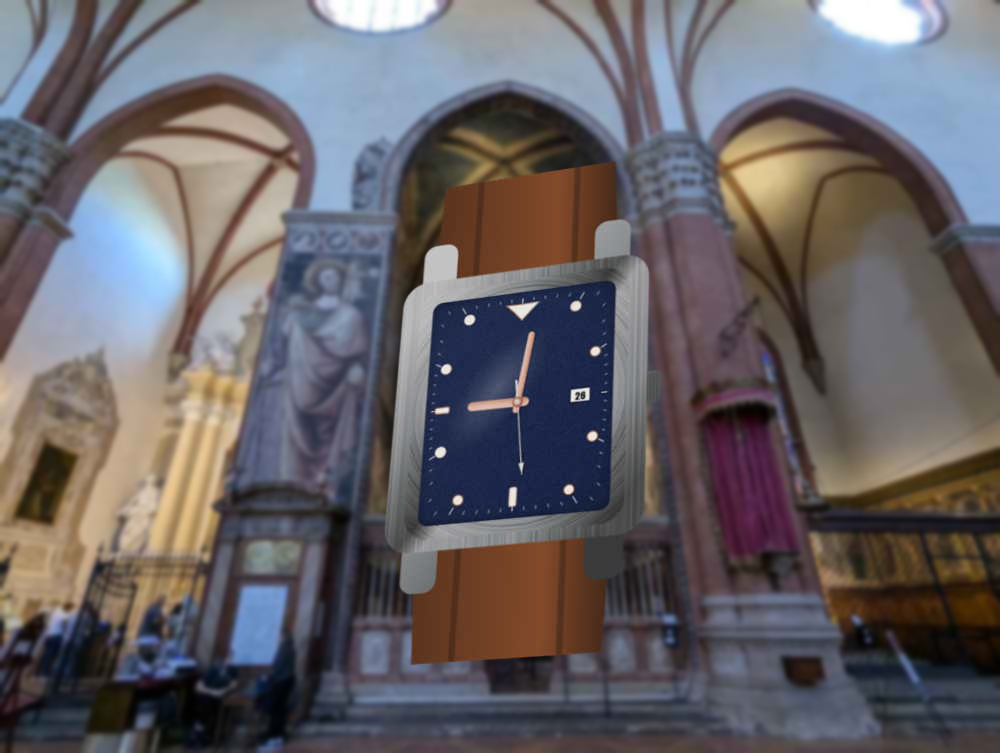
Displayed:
h=9 m=1 s=29
